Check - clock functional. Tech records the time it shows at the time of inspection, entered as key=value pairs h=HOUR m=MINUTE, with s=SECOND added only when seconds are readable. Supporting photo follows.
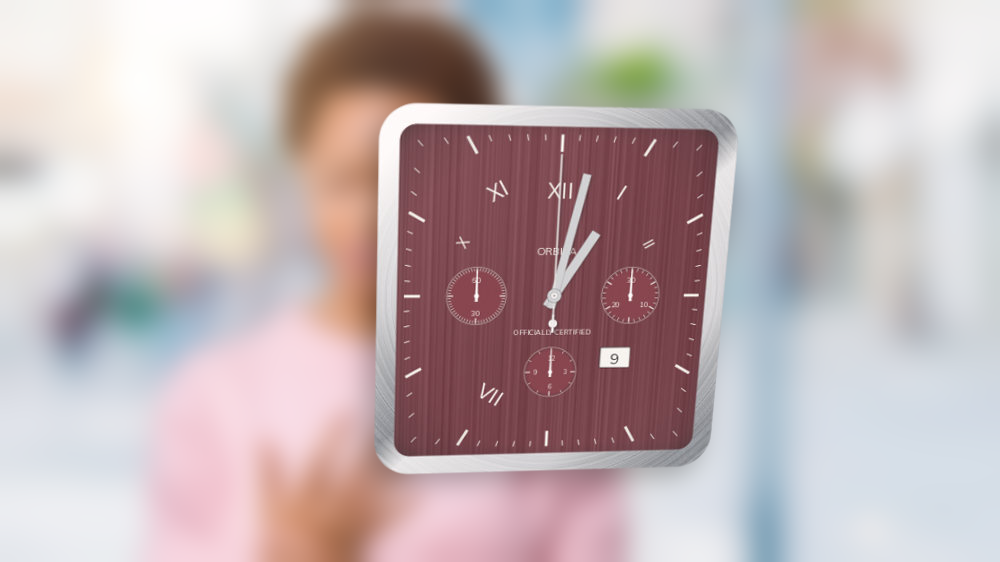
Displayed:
h=1 m=2
